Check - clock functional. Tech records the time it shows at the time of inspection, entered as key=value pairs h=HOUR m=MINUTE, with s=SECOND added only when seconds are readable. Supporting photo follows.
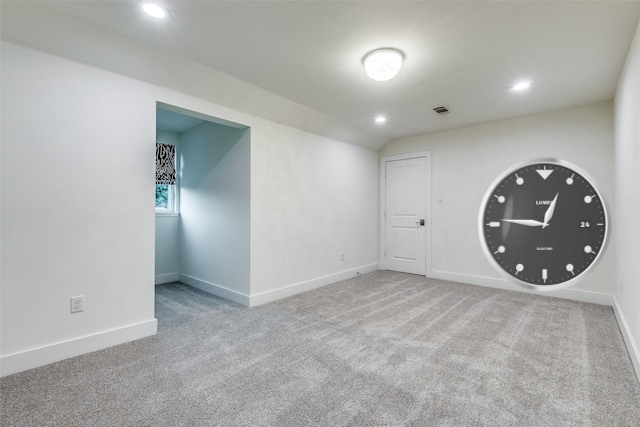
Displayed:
h=12 m=46
